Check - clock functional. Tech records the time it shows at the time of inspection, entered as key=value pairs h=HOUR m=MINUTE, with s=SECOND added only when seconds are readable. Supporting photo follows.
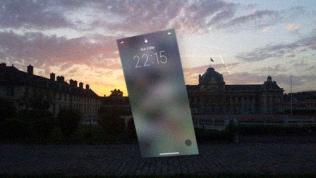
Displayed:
h=22 m=15
